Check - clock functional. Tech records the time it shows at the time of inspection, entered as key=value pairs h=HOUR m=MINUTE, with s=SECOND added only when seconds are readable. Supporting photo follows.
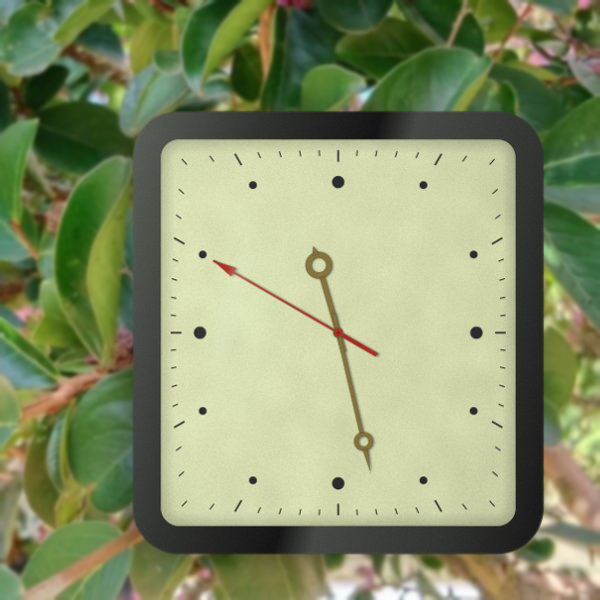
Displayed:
h=11 m=27 s=50
